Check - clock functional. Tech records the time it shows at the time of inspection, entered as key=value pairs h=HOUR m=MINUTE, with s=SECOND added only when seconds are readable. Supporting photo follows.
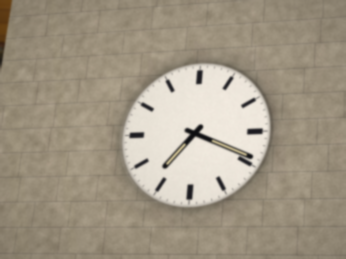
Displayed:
h=7 m=19
